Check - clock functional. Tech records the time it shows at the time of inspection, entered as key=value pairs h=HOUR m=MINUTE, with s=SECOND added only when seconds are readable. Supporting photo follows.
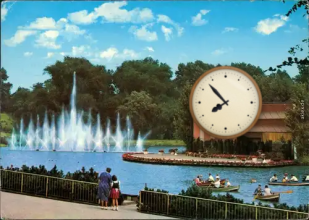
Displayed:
h=7 m=53
